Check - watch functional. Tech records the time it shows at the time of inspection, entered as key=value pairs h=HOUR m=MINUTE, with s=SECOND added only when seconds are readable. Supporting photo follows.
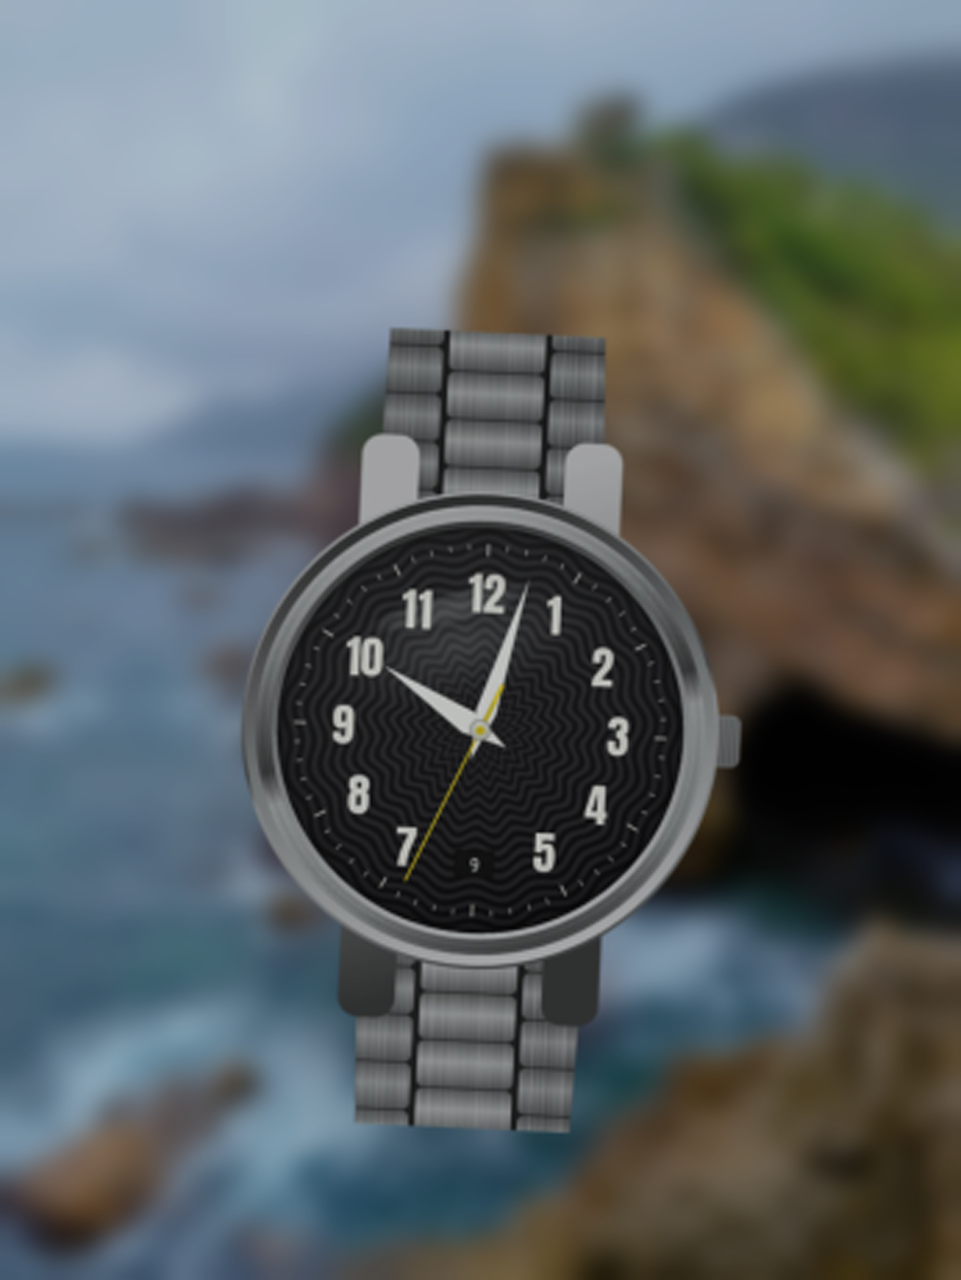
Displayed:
h=10 m=2 s=34
